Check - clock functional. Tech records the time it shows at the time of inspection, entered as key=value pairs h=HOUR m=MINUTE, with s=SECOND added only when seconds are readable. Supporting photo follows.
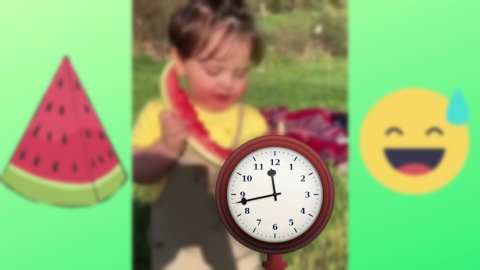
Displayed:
h=11 m=43
